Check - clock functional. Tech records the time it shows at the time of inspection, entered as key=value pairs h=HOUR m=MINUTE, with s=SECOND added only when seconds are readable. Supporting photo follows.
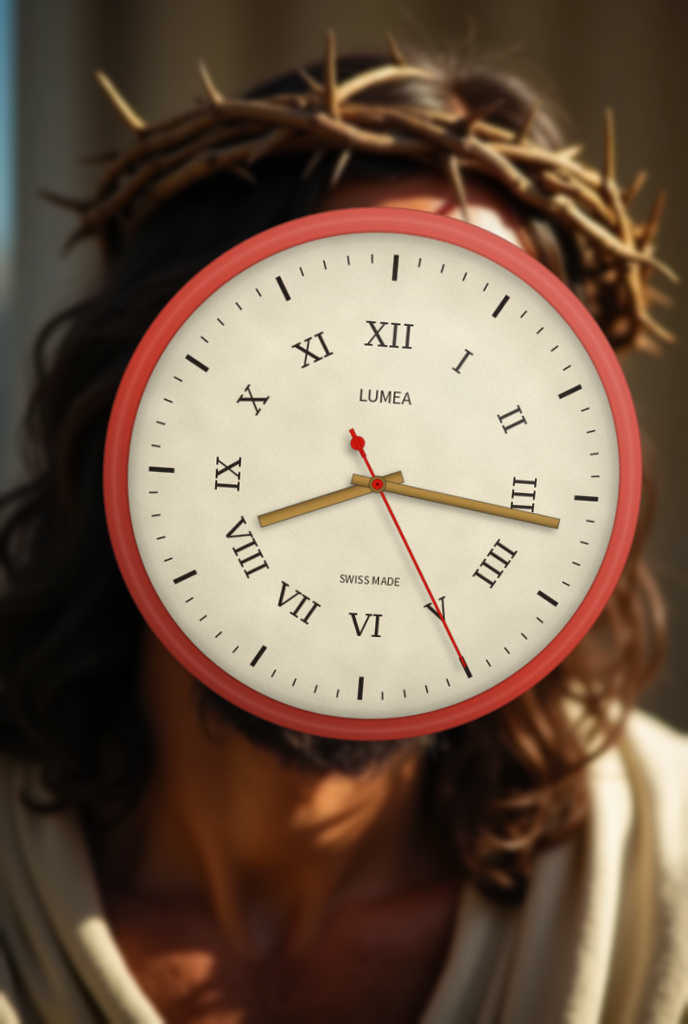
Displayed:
h=8 m=16 s=25
